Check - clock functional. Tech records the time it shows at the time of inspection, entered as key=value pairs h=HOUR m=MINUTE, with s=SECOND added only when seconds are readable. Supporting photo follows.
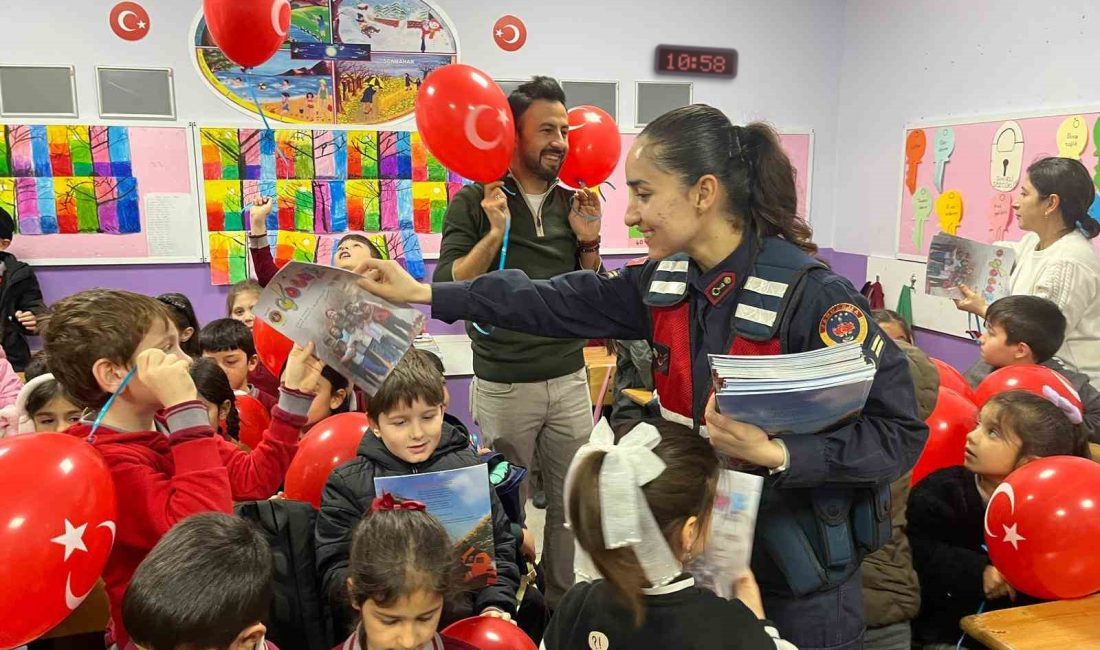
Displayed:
h=10 m=58
